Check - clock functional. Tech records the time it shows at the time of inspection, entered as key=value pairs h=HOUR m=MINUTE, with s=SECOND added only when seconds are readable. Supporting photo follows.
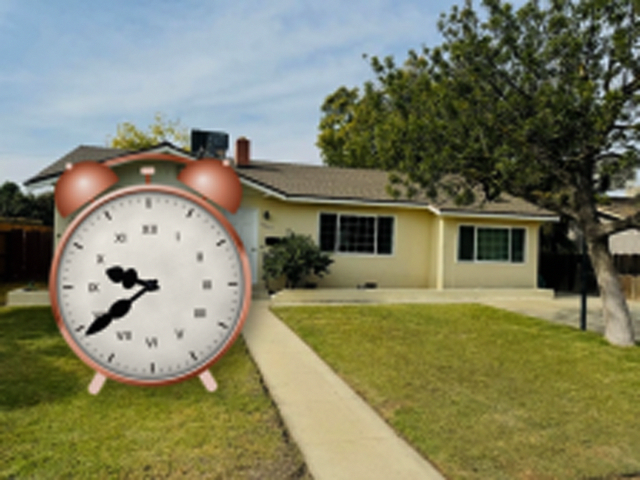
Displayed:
h=9 m=39
